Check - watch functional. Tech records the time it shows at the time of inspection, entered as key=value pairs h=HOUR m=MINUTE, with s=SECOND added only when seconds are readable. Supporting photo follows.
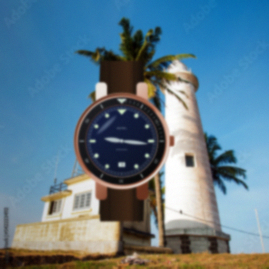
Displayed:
h=9 m=16
